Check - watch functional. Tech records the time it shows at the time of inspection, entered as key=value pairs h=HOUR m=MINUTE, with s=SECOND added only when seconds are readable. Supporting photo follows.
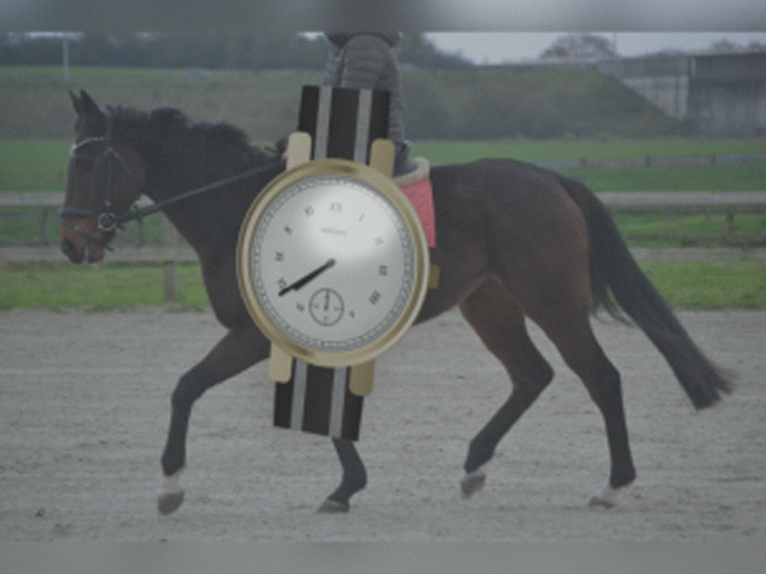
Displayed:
h=7 m=39
